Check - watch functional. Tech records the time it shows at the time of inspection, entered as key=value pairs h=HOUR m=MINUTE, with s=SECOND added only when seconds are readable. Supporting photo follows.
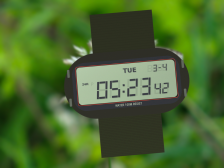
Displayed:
h=5 m=23 s=42
